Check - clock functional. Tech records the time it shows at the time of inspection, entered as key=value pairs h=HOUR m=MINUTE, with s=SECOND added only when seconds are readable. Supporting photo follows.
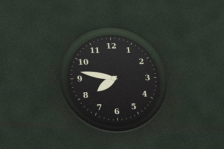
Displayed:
h=7 m=47
